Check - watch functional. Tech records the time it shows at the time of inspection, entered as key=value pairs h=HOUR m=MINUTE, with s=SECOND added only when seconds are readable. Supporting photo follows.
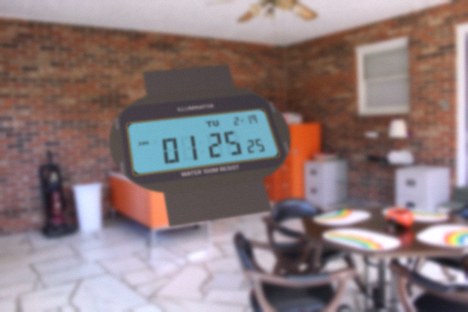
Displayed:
h=1 m=25 s=25
